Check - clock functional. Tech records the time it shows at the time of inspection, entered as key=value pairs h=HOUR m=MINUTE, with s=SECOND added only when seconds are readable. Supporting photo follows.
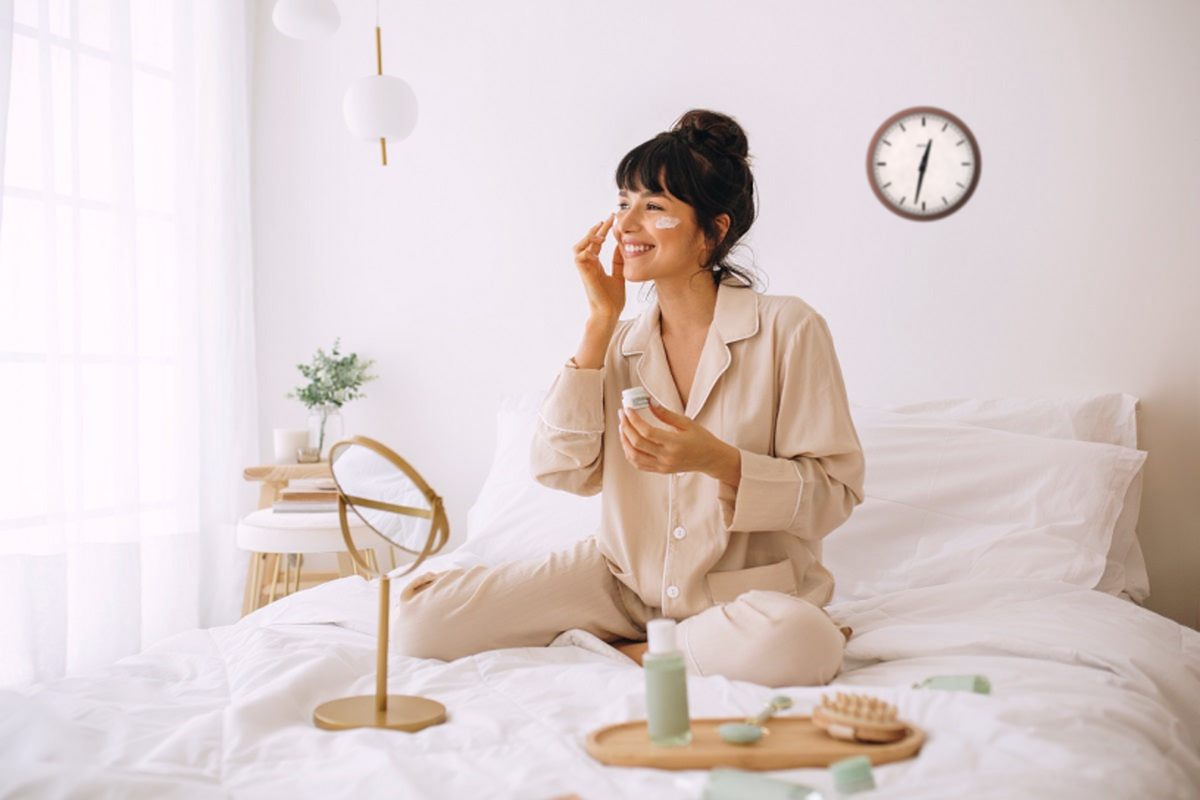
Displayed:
h=12 m=32
